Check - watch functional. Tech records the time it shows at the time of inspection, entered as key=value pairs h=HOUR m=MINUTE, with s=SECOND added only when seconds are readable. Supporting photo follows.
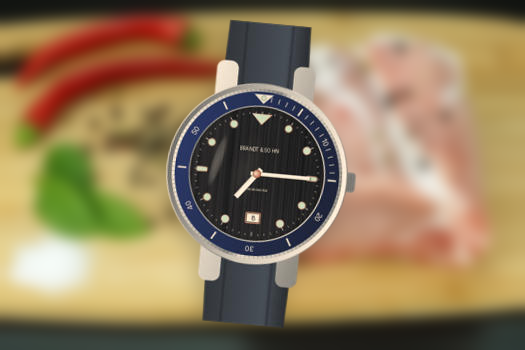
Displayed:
h=7 m=15
